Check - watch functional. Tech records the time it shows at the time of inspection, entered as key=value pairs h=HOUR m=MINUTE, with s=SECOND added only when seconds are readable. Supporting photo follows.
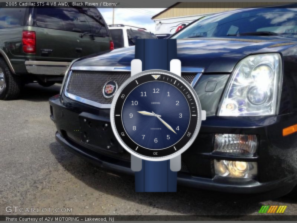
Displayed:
h=9 m=22
